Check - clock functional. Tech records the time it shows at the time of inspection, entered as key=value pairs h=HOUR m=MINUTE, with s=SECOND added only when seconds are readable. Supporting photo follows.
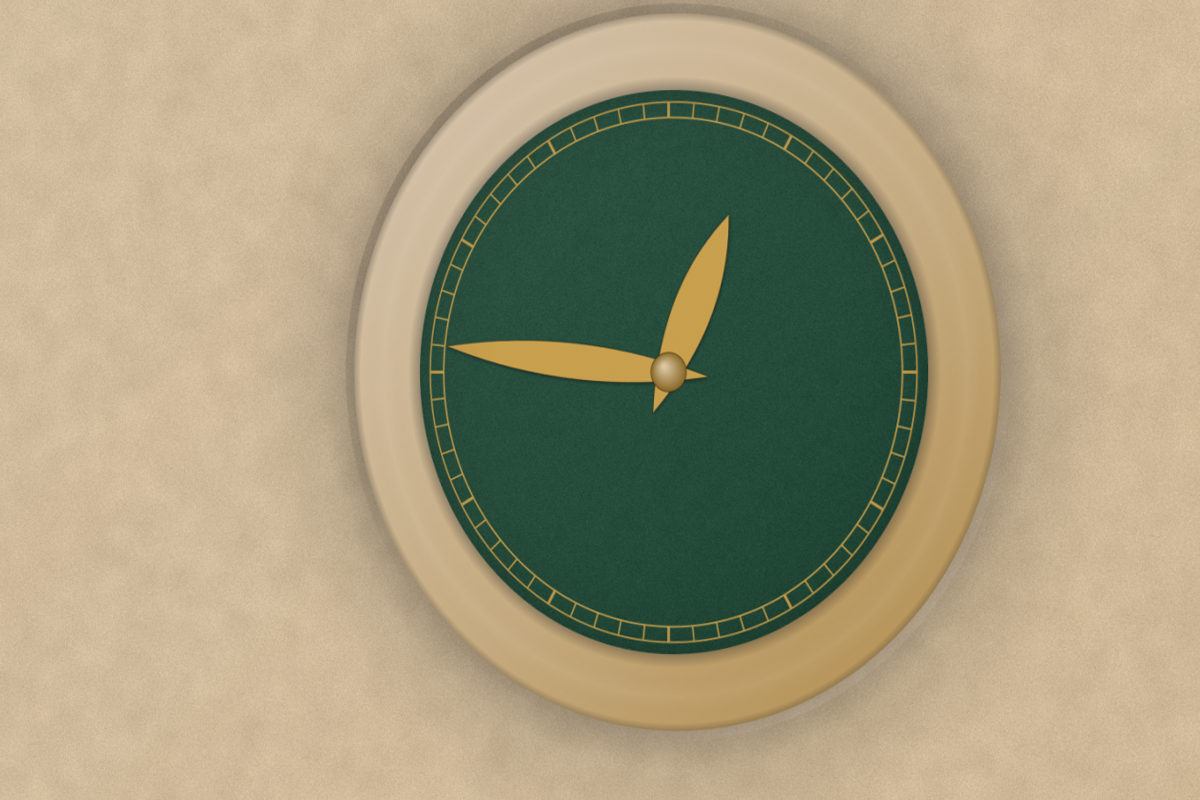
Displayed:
h=12 m=46
